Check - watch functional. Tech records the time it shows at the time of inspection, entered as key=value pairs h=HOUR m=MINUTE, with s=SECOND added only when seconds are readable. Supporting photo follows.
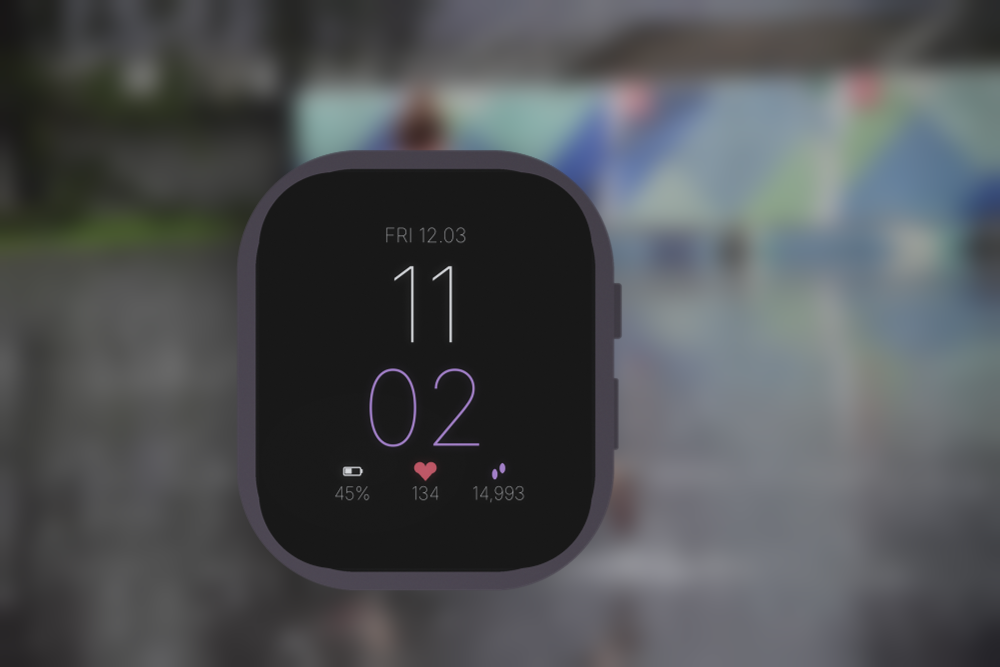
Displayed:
h=11 m=2
